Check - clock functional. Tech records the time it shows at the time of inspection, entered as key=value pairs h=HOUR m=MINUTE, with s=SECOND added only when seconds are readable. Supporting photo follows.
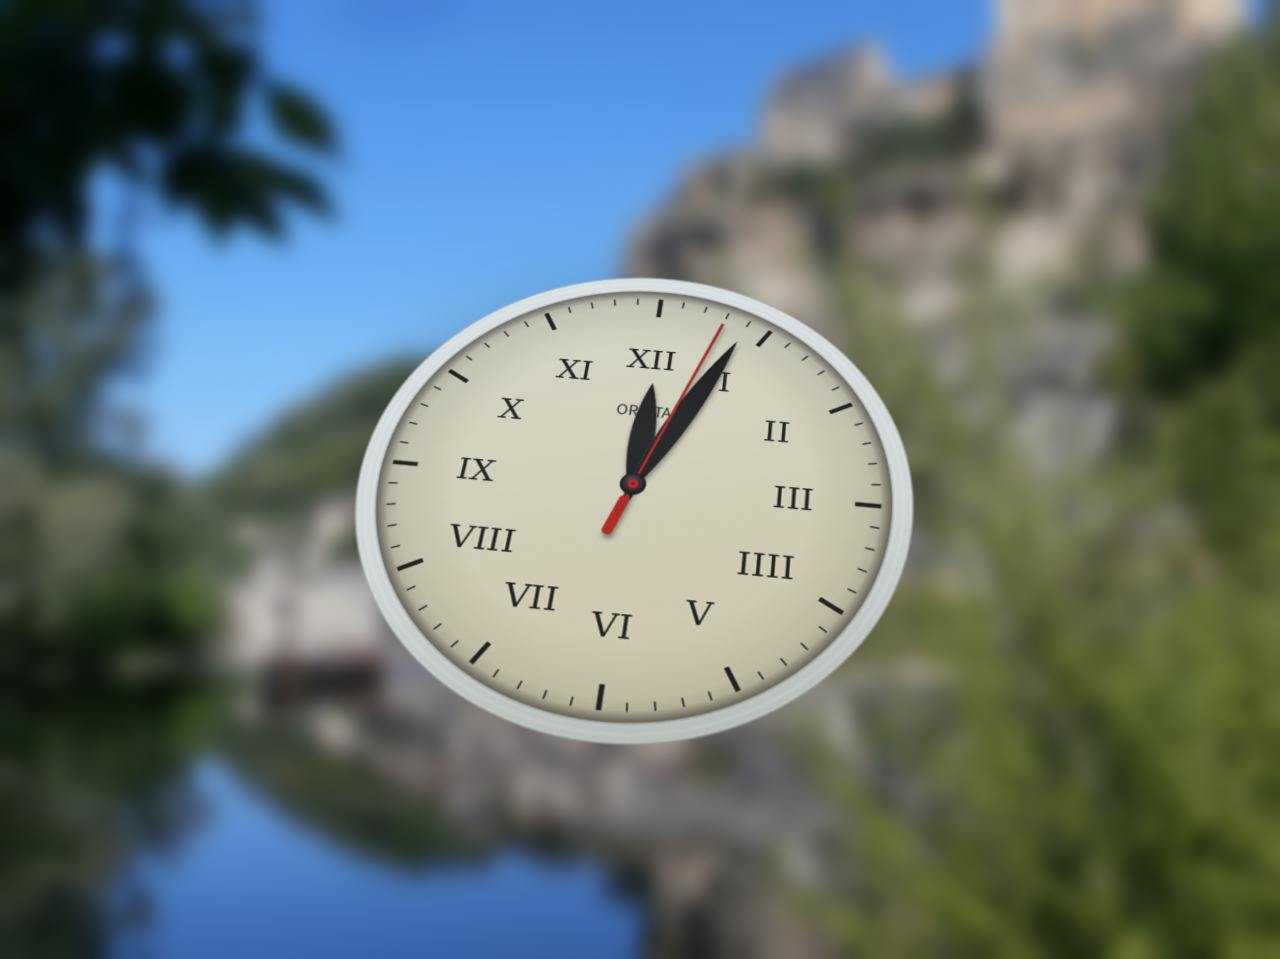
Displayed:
h=12 m=4 s=3
